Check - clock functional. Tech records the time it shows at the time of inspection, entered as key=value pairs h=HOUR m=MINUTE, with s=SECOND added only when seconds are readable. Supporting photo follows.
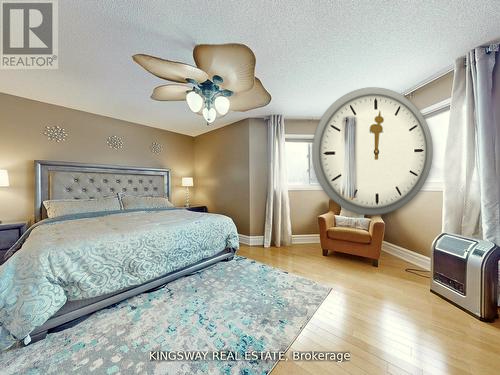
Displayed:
h=12 m=1
